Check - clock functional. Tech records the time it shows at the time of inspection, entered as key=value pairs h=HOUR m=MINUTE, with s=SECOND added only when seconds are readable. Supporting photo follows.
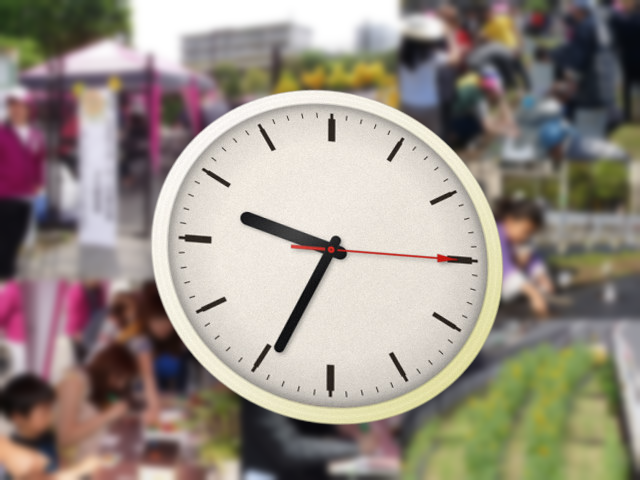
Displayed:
h=9 m=34 s=15
